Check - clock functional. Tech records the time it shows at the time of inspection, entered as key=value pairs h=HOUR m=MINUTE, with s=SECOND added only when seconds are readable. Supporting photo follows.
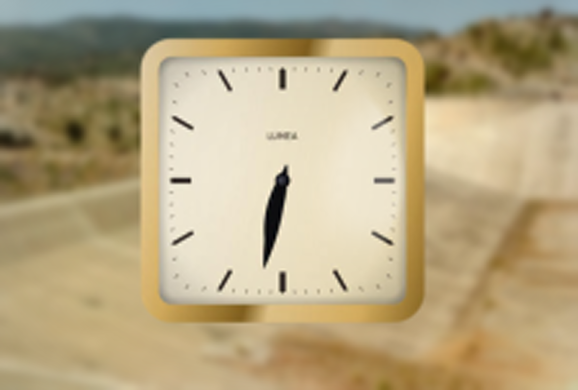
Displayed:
h=6 m=32
